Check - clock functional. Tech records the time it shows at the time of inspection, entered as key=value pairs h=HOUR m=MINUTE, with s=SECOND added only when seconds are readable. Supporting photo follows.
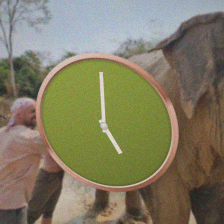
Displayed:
h=5 m=0
